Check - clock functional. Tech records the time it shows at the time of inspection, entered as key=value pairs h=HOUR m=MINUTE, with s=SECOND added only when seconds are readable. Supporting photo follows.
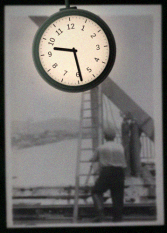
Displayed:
h=9 m=29
